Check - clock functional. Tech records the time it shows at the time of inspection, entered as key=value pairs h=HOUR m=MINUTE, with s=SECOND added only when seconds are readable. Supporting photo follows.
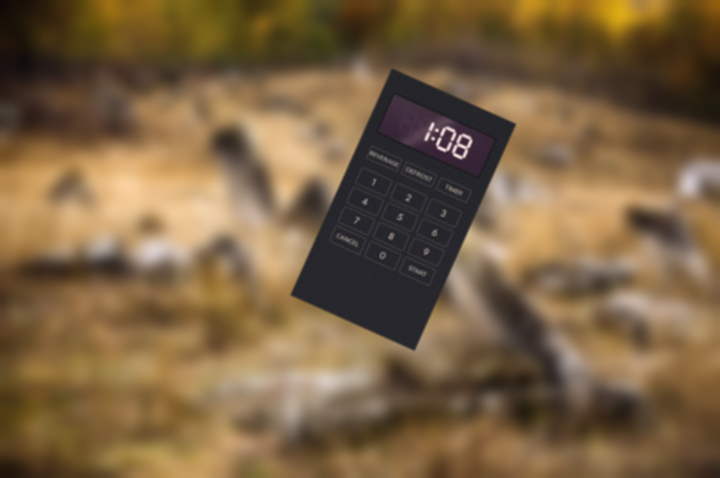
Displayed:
h=1 m=8
